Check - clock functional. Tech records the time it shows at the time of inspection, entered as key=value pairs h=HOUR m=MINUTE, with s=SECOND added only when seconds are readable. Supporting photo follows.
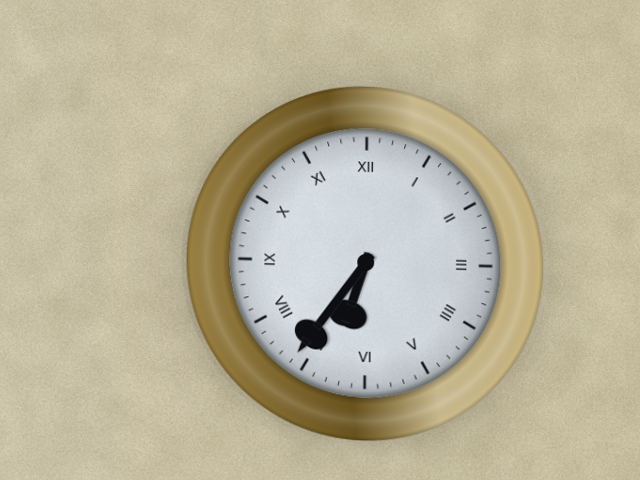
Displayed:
h=6 m=36
